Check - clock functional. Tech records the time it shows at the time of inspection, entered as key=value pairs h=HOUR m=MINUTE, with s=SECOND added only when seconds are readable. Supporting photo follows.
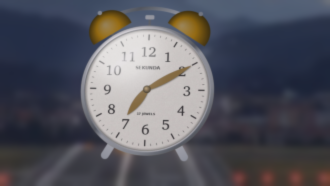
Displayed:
h=7 m=10
